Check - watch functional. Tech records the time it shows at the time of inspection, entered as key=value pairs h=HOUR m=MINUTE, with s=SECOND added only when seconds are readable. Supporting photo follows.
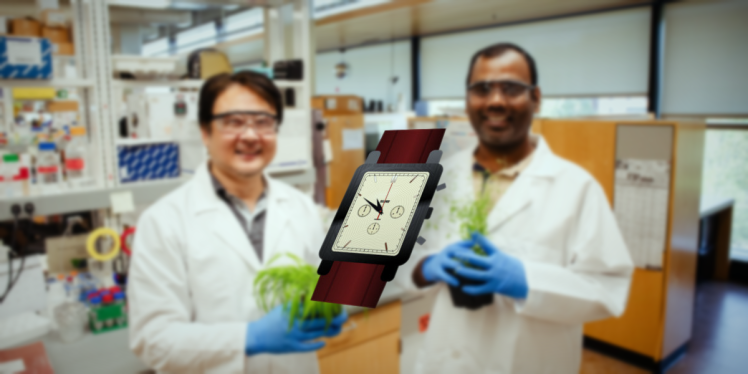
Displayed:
h=10 m=50
